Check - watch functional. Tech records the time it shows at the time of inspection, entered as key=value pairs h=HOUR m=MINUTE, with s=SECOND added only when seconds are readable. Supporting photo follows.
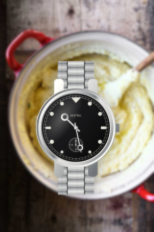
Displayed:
h=10 m=28
